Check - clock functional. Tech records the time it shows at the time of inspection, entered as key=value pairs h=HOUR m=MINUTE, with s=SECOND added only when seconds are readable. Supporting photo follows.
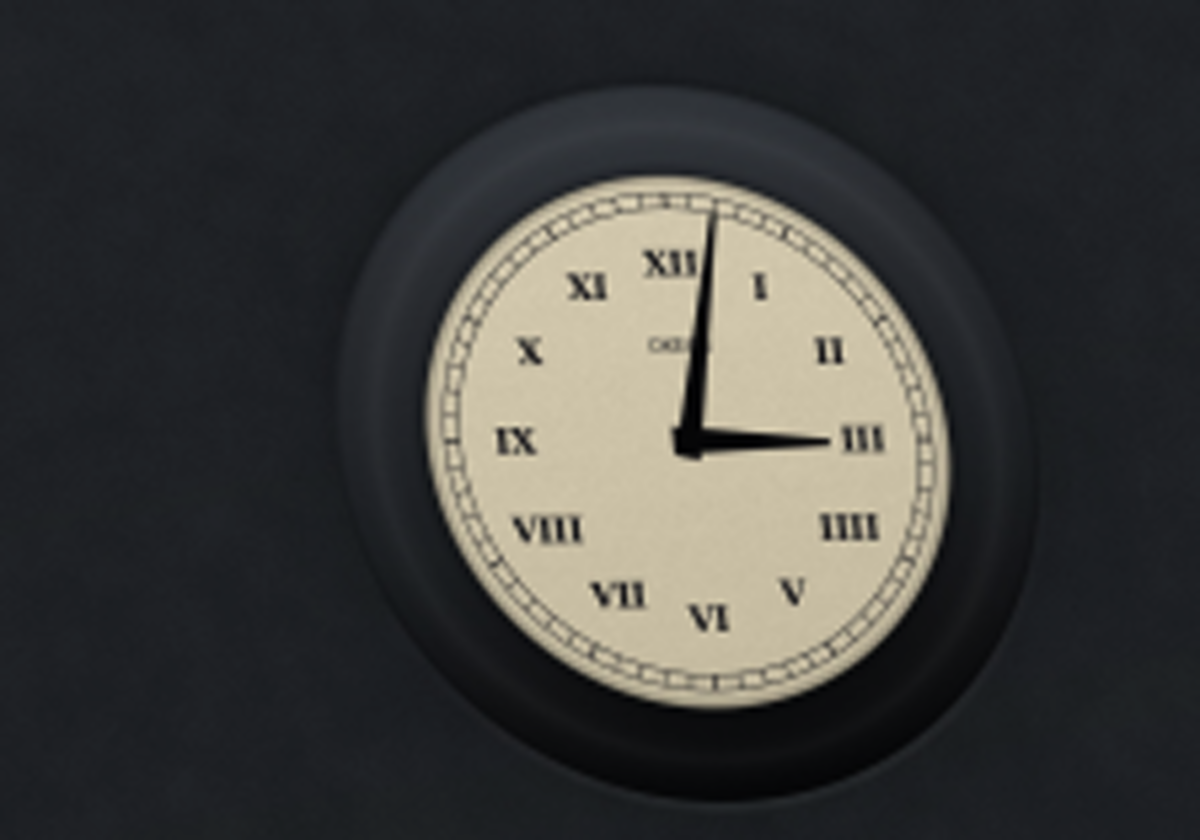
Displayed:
h=3 m=2
